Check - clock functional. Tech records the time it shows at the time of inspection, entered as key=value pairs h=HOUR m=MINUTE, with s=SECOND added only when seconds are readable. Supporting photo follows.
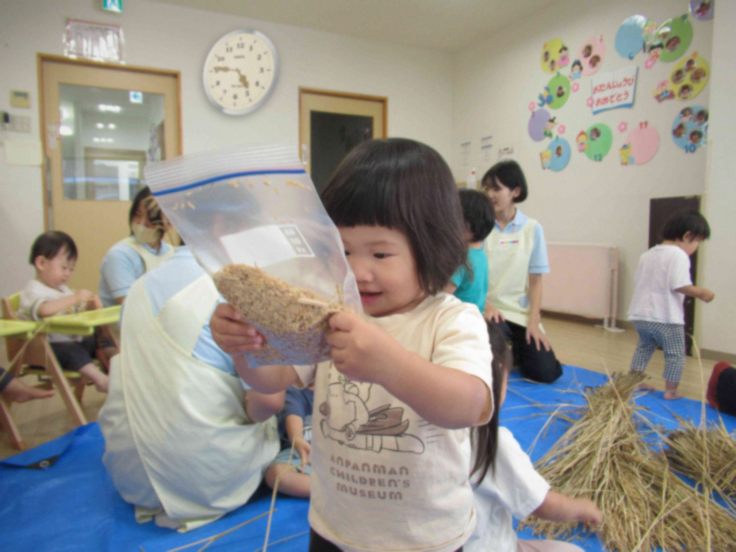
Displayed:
h=4 m=46
